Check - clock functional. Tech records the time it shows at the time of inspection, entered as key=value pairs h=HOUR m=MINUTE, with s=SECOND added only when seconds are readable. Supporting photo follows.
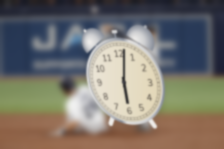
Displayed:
h=6 m=2
